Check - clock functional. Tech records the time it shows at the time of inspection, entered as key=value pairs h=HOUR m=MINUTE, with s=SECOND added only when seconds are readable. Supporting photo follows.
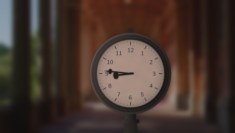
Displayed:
h=8 m=46
